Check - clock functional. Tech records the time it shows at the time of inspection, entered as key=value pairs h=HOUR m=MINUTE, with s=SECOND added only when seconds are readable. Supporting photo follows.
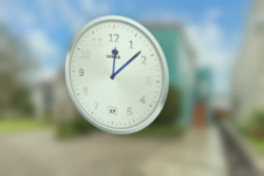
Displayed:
h=12 m=8
